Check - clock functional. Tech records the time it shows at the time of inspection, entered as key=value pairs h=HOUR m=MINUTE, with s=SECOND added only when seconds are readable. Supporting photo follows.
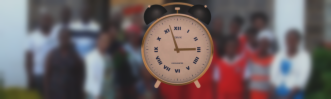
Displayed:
h=2 m=57
